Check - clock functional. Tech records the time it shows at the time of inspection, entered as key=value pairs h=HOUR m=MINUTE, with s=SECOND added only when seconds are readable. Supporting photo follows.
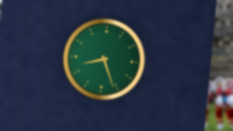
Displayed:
h=8 m=26
